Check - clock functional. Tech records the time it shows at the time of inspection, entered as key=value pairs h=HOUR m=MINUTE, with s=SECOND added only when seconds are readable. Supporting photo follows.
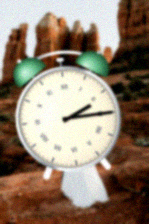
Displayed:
h=2 m=15
